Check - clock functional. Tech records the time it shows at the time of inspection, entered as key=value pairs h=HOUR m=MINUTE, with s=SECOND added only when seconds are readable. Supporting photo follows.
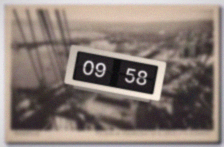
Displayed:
h=9 m=58
